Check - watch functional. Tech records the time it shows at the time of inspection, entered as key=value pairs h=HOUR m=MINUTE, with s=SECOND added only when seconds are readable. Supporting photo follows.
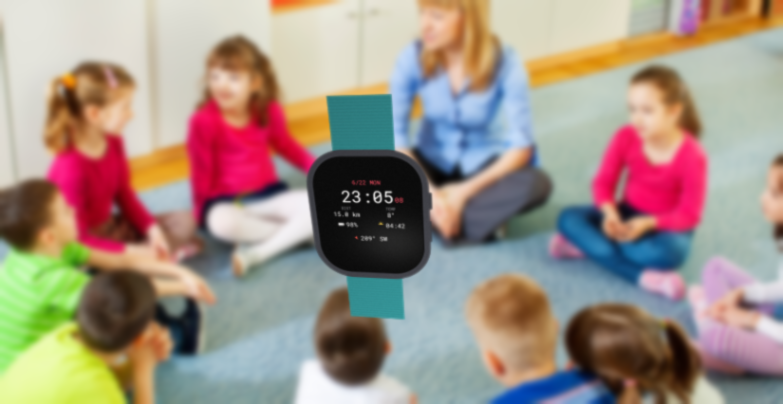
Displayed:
h=23 m=5
